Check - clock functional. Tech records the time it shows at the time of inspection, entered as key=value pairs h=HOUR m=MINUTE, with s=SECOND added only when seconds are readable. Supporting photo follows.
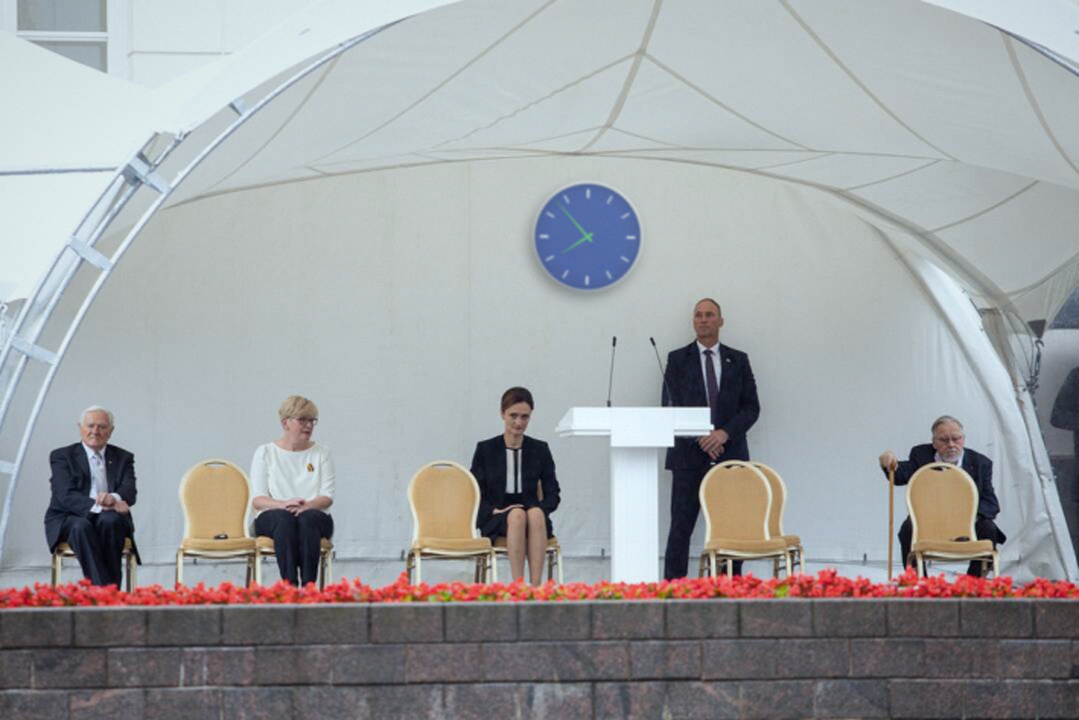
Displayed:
h=7 m=53
